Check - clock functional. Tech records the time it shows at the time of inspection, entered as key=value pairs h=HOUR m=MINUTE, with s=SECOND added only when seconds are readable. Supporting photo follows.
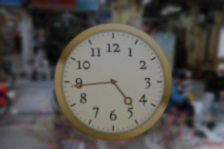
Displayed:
h=4 m=44
